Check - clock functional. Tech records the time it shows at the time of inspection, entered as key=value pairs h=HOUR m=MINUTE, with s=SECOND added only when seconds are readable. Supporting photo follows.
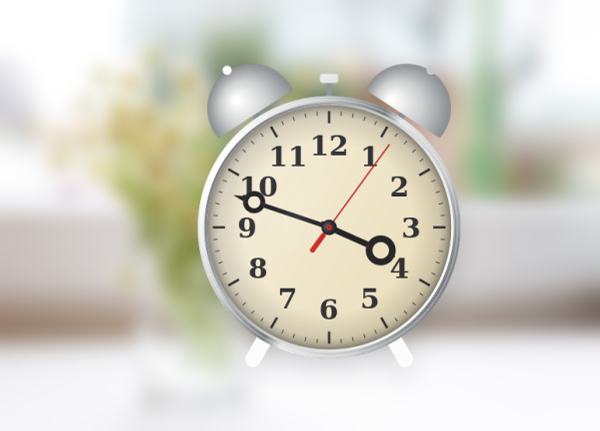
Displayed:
h=3 m=48 s=6
